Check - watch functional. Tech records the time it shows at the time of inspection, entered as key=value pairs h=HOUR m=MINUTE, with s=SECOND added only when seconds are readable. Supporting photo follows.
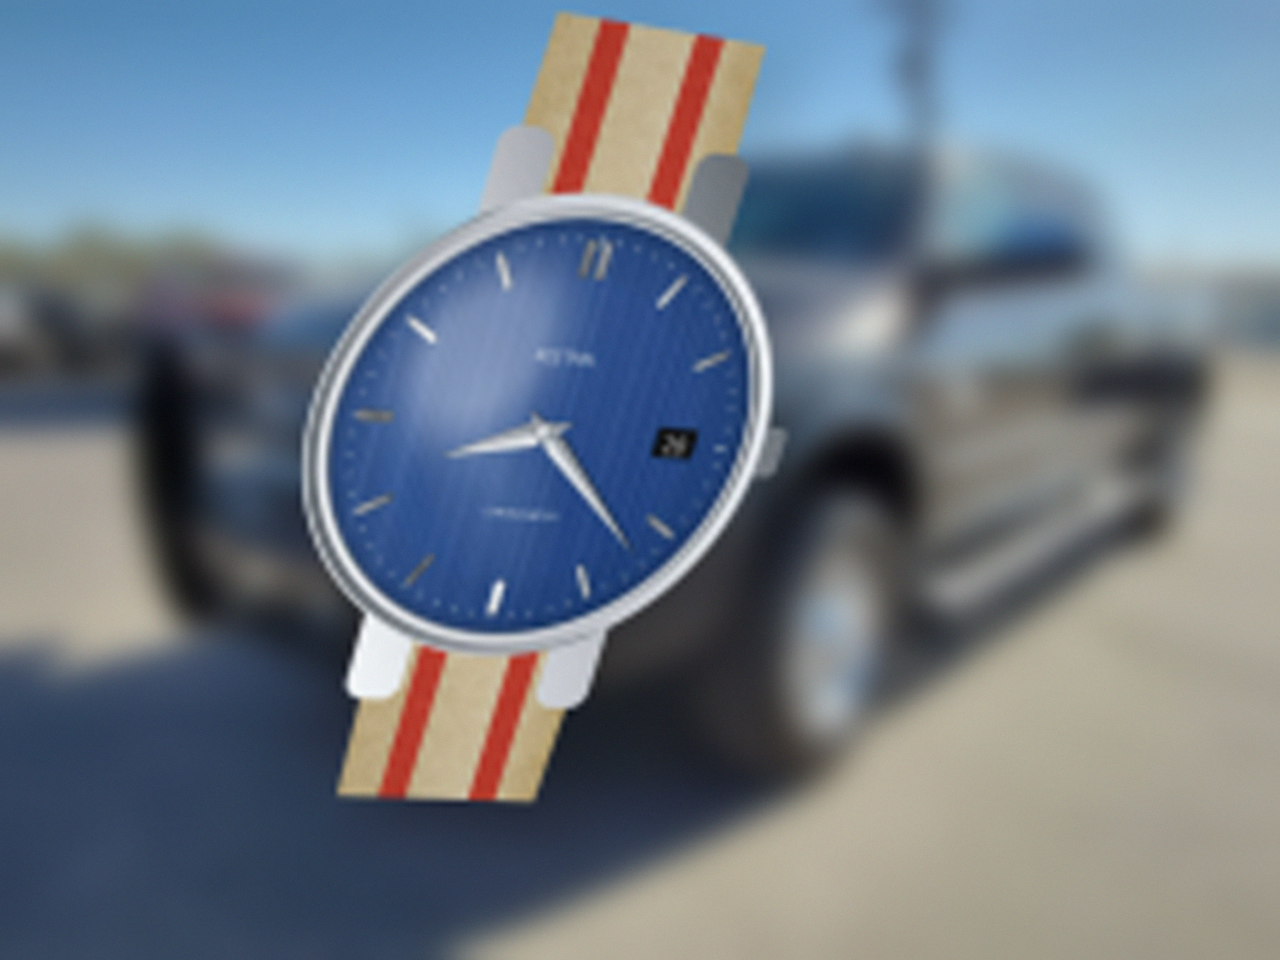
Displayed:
h=8 m=22
